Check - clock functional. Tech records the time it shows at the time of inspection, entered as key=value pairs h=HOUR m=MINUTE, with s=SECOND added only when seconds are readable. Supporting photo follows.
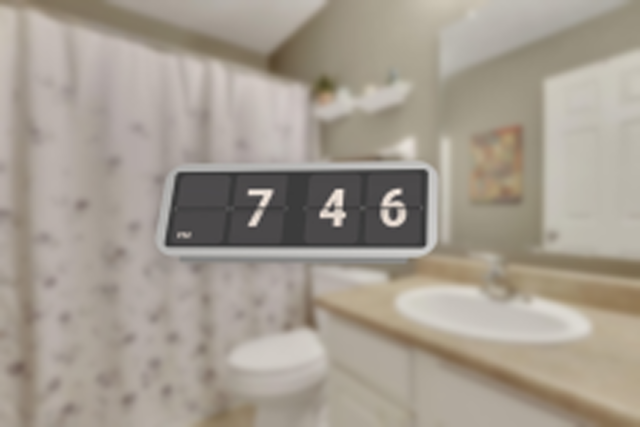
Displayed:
h=7 m=46
